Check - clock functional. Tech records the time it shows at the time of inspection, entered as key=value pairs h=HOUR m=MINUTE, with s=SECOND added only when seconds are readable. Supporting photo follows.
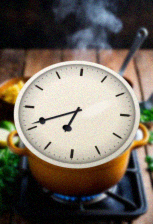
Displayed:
h=6 m=41
